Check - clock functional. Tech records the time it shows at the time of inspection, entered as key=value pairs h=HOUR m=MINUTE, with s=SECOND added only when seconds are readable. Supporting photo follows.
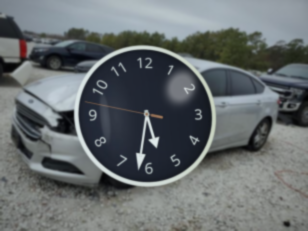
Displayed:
h=5 m=31 s=47
